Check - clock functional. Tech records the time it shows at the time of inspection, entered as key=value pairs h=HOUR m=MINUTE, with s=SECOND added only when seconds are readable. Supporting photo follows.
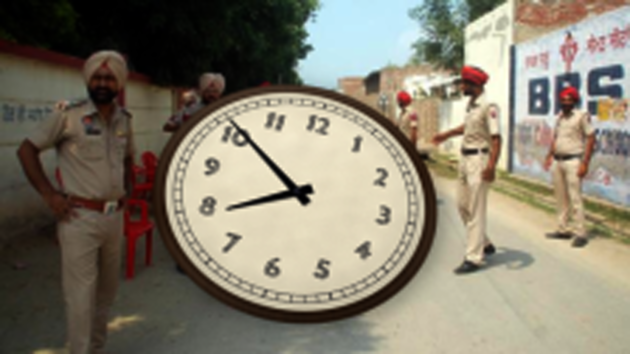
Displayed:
h=7 m=51
